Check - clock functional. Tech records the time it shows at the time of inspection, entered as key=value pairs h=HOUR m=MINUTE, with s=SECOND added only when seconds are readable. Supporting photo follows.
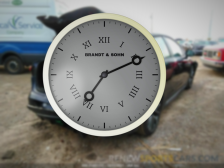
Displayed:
h=7 m=11
